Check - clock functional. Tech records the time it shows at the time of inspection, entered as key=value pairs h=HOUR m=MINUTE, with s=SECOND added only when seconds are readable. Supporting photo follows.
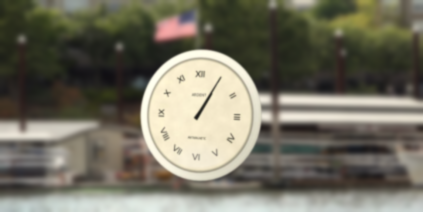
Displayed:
h=1 m=5
